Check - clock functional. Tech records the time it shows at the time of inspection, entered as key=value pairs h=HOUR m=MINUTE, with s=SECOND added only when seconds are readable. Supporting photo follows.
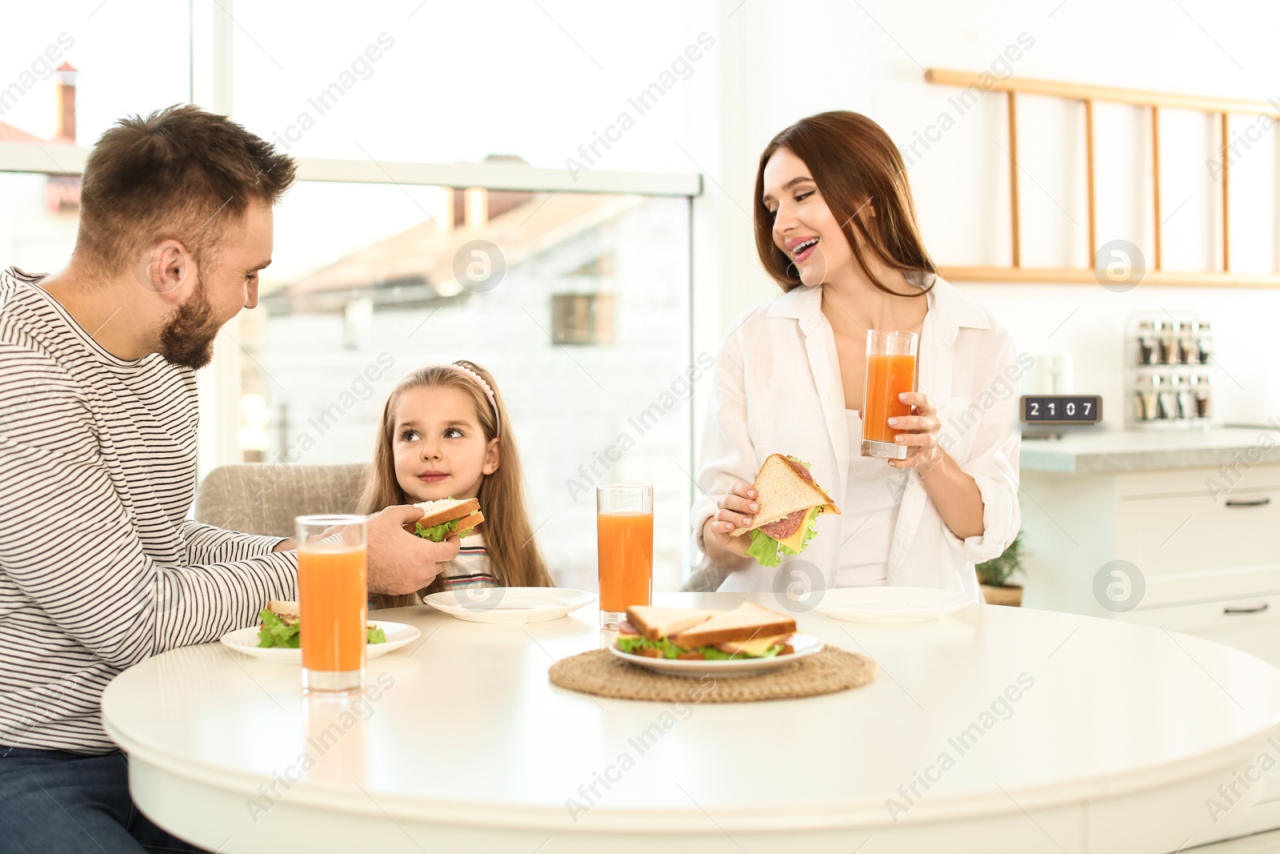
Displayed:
h=21 m=7
